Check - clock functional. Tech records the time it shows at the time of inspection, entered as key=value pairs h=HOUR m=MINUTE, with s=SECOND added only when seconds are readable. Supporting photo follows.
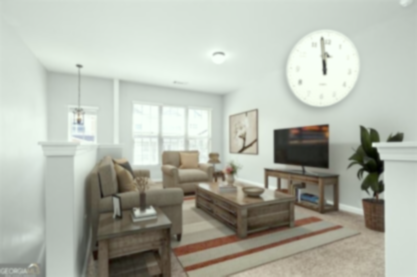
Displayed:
h=11 m=58
